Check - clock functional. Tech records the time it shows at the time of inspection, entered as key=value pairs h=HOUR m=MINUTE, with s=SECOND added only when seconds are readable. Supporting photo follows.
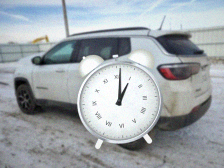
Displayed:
h=1 m=1
